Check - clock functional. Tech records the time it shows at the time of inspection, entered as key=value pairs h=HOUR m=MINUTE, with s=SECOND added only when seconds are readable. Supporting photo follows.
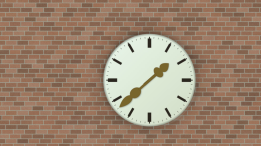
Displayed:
h=1 m=38
